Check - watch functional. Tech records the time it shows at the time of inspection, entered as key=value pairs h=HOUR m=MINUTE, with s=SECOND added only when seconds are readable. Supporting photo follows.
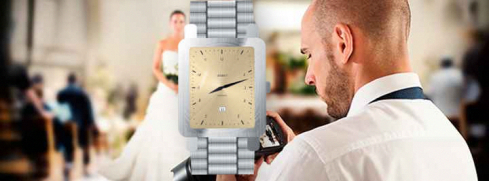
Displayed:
h=8 m=12
